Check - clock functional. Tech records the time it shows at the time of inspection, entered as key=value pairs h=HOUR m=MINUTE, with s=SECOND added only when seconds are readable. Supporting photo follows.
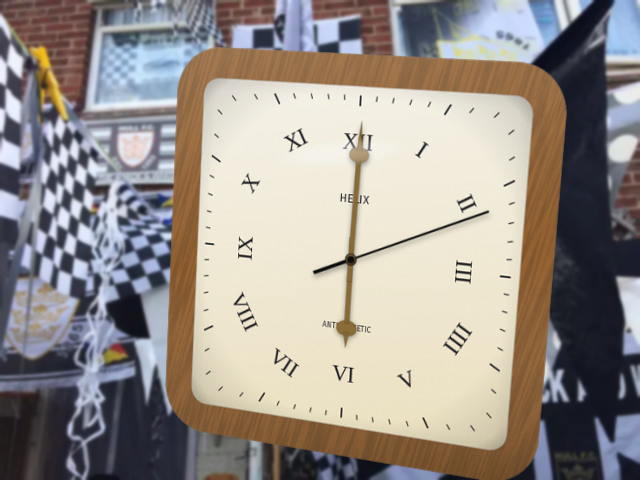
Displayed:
h=6 m=0 s=11
